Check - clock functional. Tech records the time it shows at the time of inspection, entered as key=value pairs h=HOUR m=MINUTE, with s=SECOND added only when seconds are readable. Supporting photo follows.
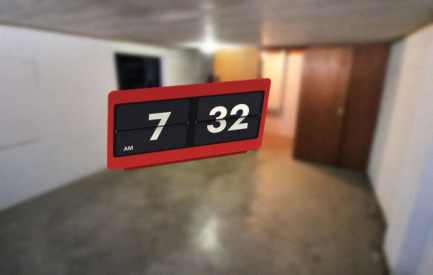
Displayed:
h=7 m=32
